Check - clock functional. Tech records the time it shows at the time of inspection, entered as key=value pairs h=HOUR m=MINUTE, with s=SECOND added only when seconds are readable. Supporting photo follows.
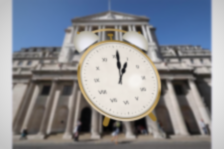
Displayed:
h=1 m=1
